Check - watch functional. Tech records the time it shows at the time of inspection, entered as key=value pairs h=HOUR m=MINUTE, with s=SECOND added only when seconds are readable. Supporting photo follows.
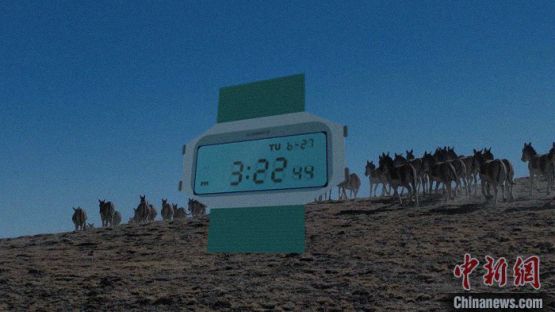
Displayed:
h=3 m=22 s=44
